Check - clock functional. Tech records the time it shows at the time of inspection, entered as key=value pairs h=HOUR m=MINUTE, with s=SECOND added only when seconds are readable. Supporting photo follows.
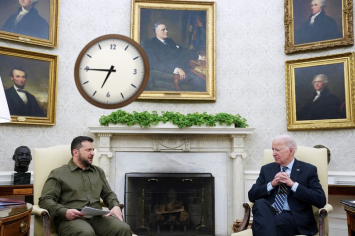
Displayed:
h=6 m=45
